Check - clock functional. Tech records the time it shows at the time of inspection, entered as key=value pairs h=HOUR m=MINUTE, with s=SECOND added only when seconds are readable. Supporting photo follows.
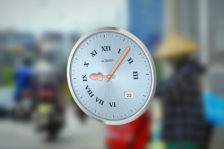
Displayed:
h=9 m=7
